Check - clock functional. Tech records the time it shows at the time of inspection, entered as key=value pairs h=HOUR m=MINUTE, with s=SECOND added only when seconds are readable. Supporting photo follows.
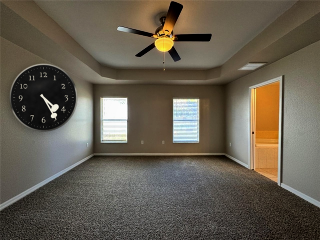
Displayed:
h=4 m=25
